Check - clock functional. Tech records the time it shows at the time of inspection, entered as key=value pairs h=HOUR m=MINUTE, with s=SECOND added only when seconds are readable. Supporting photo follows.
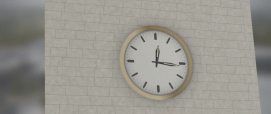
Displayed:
h=12 m=16
